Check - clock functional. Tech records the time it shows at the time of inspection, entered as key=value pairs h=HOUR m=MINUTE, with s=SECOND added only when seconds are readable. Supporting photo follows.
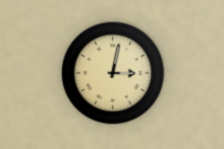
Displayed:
h=3 m=2
